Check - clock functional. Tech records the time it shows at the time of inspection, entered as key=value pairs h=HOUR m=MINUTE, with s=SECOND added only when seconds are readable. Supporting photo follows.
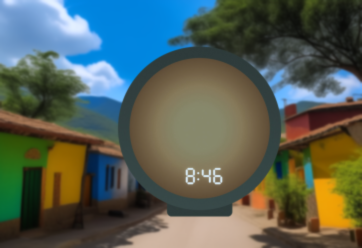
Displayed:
h=8 m=46
